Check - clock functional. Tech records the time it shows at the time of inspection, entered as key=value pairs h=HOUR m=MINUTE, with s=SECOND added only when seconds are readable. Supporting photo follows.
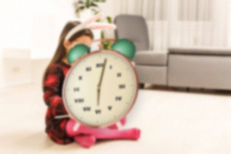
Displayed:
h=6 m=2
